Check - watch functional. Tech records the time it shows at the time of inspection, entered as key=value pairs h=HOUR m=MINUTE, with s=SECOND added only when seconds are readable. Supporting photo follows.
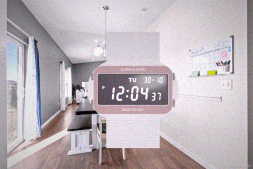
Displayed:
h=12 m=4 s=37
